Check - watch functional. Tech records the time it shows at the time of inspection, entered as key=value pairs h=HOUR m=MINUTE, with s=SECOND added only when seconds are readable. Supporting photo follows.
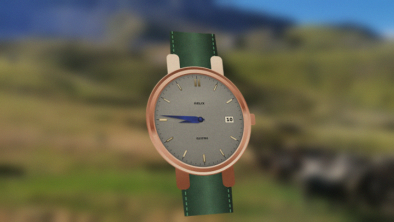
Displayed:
h=8 m=46
